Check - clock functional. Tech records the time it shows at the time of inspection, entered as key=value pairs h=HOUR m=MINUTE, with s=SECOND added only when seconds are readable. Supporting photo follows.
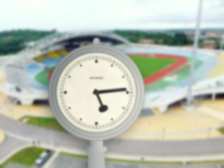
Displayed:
h=5 m=14
